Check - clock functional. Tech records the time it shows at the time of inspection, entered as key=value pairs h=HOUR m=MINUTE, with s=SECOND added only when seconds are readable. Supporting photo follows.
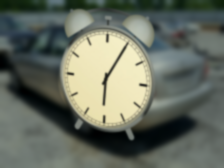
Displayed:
h=6 m=5
